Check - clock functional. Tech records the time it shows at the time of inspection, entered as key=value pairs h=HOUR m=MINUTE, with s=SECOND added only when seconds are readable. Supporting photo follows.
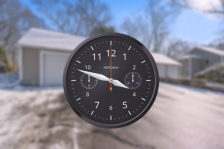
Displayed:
h=3 m=48
